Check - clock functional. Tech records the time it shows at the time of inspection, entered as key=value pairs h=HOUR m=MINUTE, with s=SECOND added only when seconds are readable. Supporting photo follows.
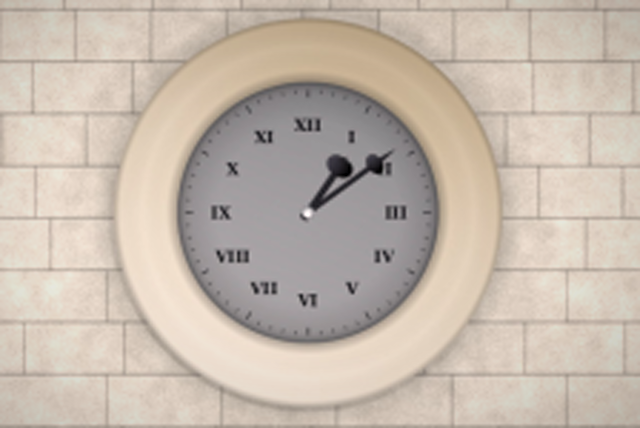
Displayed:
h=1 m=9
